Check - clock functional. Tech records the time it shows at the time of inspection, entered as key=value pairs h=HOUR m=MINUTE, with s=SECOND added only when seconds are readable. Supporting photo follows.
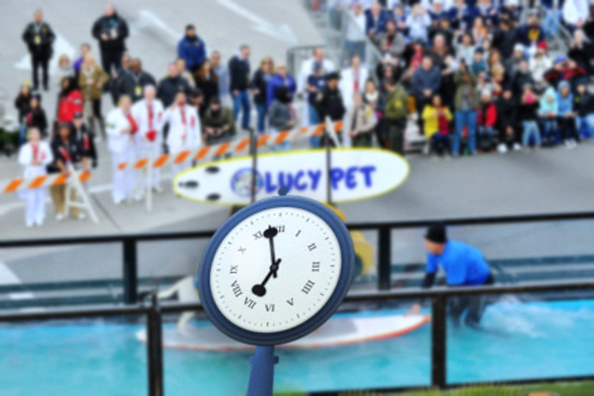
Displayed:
h=6 m=58
